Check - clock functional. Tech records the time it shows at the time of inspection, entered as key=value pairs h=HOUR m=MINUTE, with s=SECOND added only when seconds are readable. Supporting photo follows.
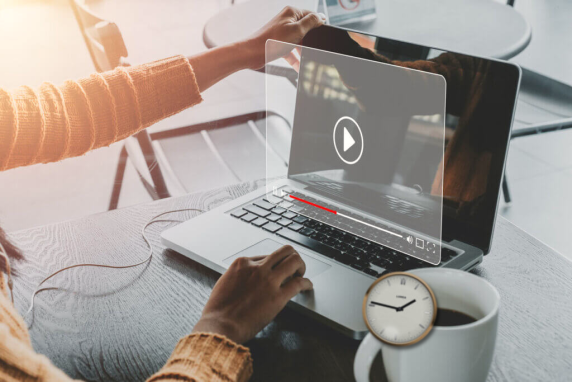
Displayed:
h=1 m=46
